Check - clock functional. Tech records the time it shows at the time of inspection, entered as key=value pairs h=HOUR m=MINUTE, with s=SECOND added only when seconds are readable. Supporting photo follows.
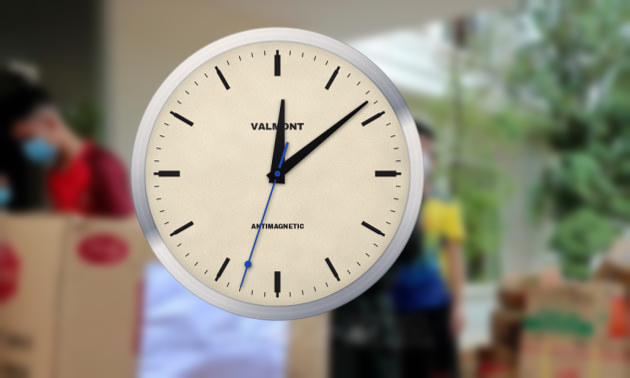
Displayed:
h=12 m=8 s=33
